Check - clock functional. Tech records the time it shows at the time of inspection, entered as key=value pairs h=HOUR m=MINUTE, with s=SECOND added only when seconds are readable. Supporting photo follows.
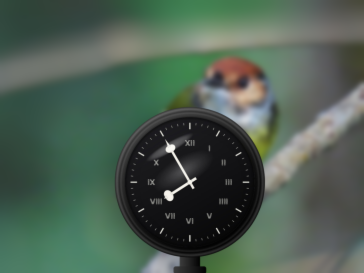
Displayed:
h=7 m=55
